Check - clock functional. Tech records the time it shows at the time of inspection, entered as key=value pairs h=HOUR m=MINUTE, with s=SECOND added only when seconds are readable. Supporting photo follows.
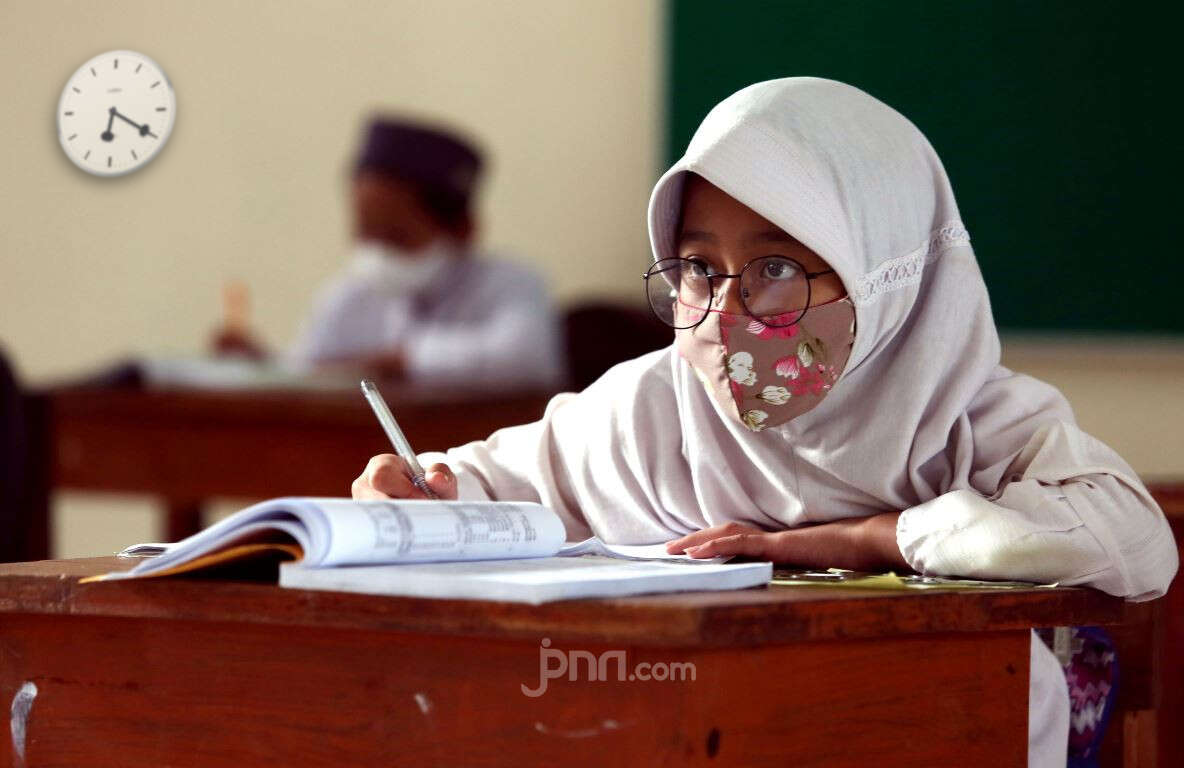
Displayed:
h=6 m=20
